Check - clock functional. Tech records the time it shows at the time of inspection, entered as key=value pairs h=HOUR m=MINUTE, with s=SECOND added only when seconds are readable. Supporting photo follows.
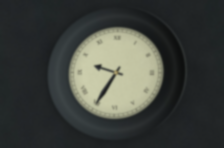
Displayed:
h=9 m=35
